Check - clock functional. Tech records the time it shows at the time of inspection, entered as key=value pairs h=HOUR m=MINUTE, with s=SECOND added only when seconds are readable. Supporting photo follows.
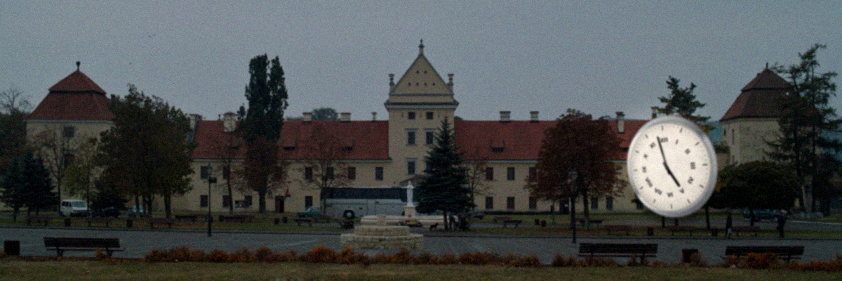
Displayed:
h=4 m=58
